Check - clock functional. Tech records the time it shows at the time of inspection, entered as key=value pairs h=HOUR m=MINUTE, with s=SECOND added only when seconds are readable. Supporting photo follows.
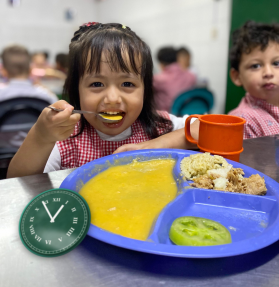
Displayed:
h=12 m=54
